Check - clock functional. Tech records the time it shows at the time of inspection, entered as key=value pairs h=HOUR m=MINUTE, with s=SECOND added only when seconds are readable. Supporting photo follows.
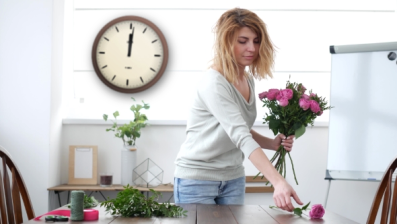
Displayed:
h=12 m=1
